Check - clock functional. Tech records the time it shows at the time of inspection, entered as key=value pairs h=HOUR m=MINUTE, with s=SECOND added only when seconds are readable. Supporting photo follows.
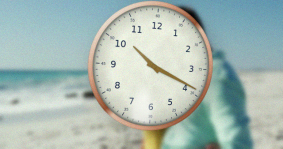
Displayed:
h=10 m=19
